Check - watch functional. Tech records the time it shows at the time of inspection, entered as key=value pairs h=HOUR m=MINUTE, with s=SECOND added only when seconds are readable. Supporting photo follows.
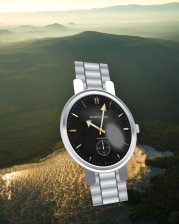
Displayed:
h=10 m=3
